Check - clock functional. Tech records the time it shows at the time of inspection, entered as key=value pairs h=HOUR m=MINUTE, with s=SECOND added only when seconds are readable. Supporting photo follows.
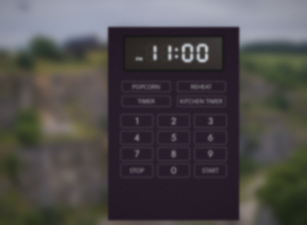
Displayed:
h=11 m=0
